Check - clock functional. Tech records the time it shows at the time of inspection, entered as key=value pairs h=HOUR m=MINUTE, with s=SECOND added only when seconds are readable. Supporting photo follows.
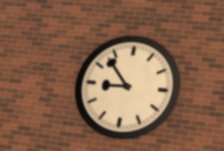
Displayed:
h=8 m=53
